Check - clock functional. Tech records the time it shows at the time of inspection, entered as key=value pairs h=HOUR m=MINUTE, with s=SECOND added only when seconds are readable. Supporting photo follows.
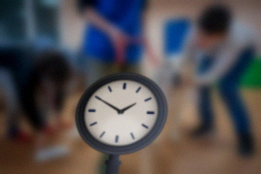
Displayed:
h=1 m=50
